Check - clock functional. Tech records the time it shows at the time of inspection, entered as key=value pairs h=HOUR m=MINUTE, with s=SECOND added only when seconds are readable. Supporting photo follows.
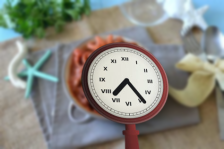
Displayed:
h=7 m=24
